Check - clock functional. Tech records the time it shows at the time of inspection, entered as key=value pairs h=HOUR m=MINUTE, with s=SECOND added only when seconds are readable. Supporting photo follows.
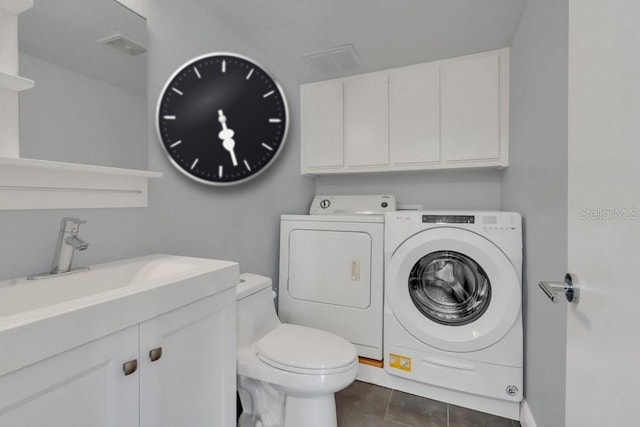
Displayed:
h=5 m=27
